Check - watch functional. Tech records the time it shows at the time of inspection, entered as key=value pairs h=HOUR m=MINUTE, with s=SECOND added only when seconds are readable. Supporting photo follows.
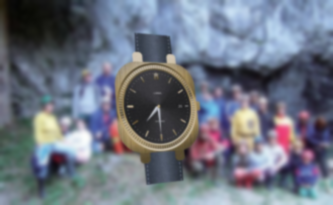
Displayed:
h=7 m=30
